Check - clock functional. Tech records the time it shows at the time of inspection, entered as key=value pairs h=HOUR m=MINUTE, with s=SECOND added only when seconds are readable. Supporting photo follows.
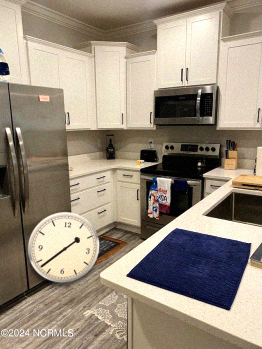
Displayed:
h=1 m=38
